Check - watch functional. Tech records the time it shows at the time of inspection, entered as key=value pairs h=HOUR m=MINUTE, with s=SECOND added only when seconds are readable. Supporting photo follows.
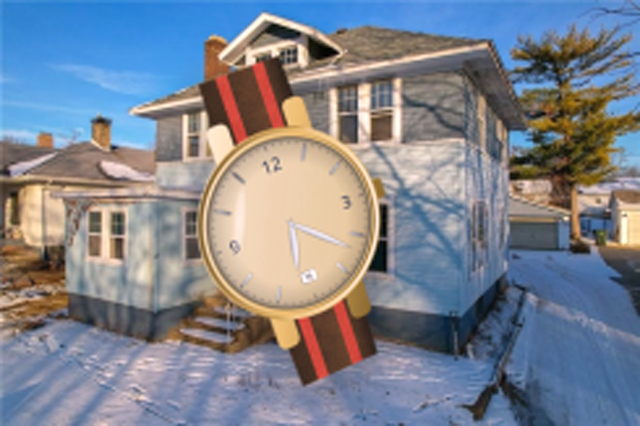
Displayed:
h=6 m=22
